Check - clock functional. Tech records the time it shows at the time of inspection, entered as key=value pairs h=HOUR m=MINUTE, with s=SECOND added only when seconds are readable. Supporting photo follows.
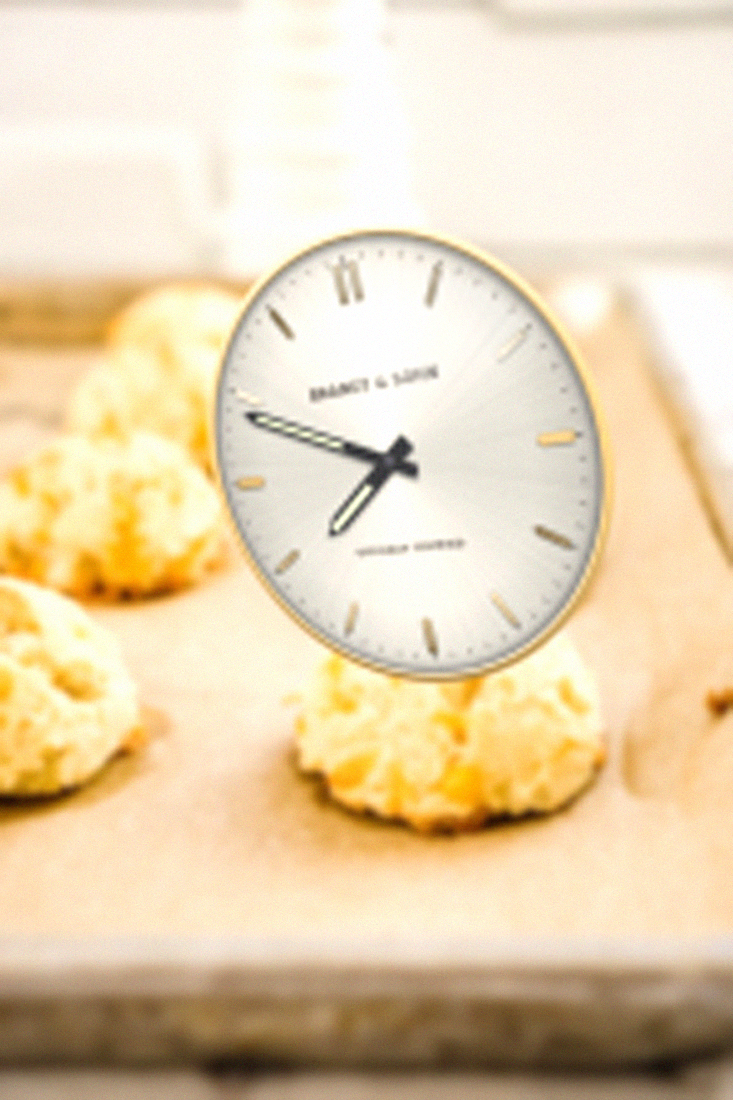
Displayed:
h=7 m=49
